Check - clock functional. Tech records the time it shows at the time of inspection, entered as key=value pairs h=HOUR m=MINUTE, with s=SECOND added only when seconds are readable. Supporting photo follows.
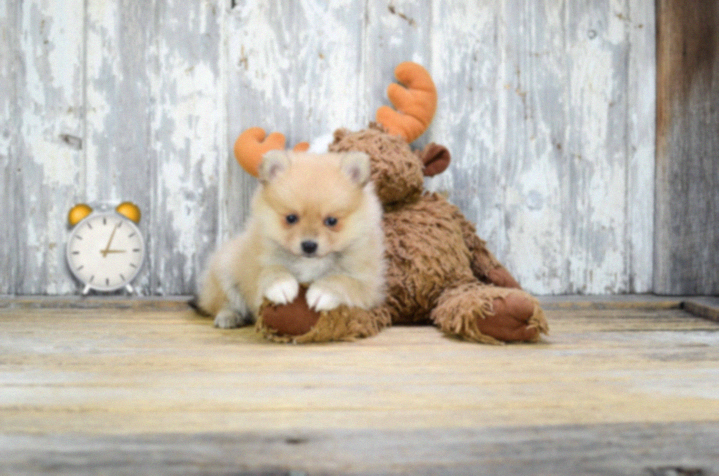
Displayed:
h=3 m=4
